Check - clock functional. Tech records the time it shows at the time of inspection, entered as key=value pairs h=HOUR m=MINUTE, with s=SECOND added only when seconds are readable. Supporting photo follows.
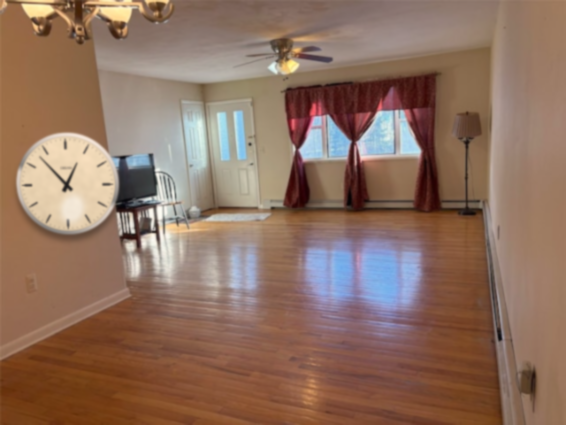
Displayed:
h=12 m=53
